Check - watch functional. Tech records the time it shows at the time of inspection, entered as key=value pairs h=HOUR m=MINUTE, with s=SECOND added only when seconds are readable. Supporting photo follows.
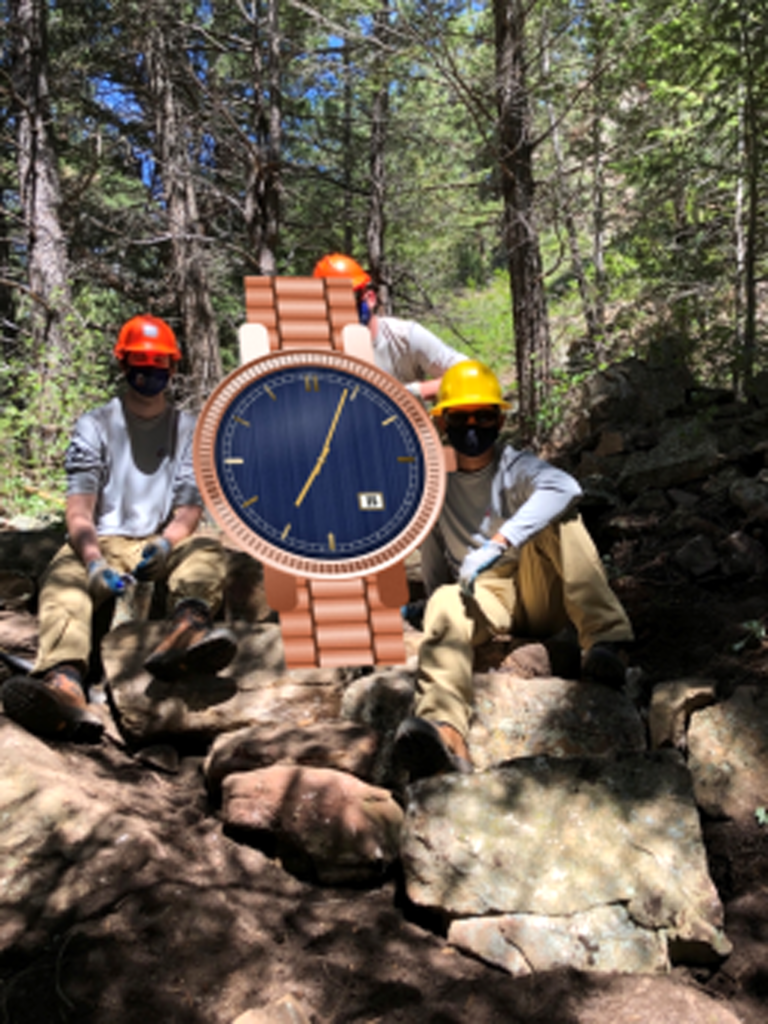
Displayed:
h=7 m=4
